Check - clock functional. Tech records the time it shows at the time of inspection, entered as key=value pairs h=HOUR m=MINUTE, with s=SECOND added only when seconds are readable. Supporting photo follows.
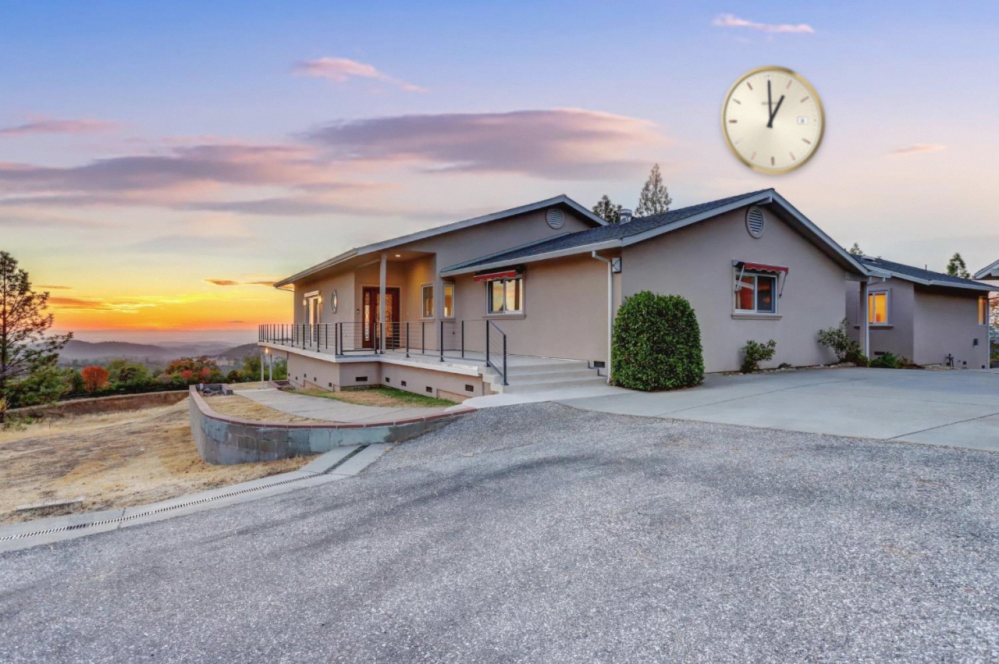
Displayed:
h=1 m=0
